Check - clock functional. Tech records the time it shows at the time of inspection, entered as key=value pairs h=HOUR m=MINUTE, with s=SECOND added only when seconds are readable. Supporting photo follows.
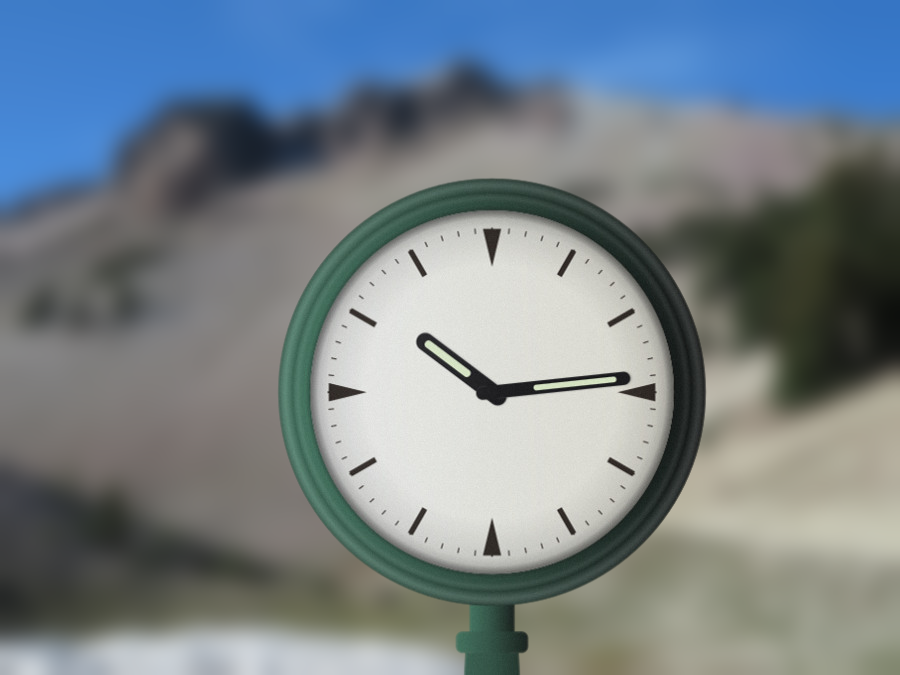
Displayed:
h=10 m=14
